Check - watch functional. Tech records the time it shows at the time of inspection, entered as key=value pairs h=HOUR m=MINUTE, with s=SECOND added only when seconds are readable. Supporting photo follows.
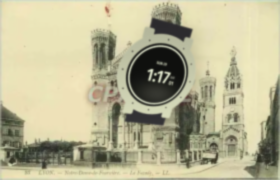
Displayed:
h=1 m=17
